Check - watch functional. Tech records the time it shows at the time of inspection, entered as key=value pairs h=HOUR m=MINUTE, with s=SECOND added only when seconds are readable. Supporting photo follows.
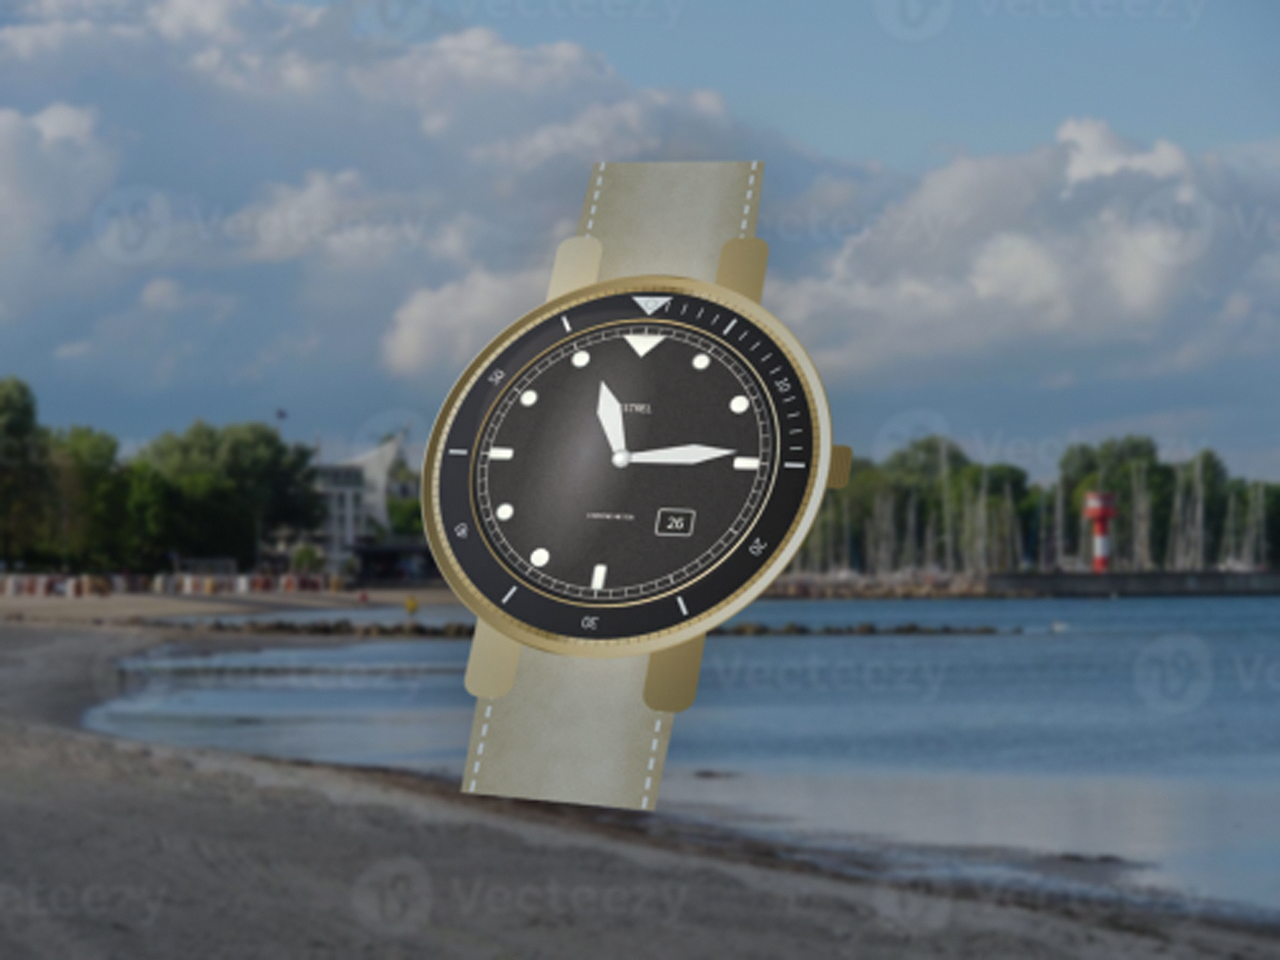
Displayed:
h=11 m=14
